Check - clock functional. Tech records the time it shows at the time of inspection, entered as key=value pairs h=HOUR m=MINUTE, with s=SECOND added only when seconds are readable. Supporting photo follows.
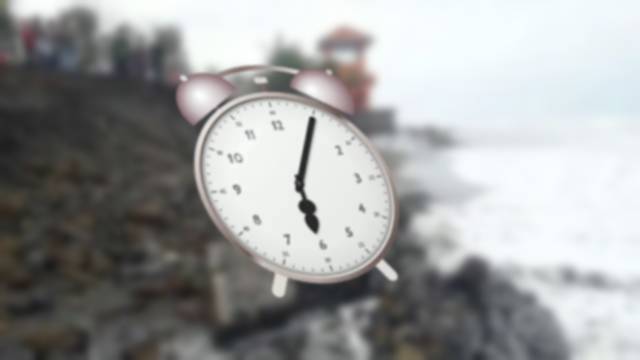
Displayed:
h=6 m=5
